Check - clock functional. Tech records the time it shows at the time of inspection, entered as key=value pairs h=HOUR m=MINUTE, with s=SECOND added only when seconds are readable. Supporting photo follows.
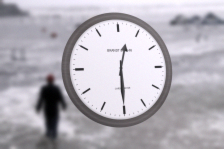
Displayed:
h=12 m=30
